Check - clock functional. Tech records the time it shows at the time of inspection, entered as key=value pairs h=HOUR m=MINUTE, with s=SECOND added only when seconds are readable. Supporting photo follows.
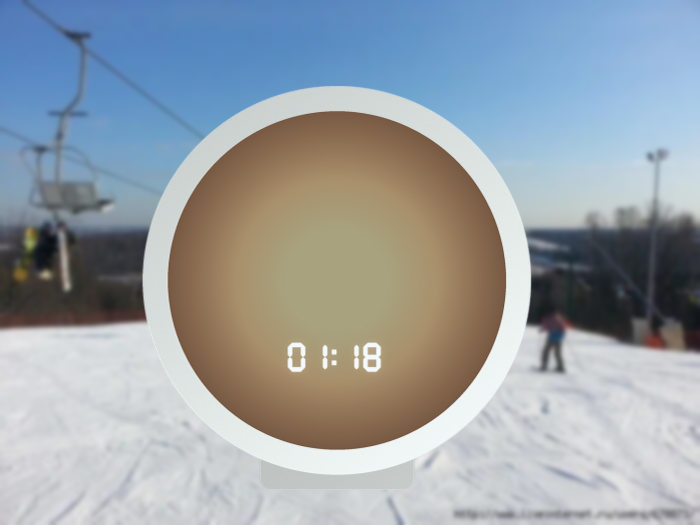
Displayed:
h=1 m=18
